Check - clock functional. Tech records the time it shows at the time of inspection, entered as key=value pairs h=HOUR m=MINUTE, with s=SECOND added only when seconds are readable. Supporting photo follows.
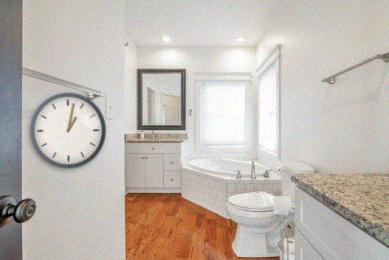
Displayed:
h=1 m=2
